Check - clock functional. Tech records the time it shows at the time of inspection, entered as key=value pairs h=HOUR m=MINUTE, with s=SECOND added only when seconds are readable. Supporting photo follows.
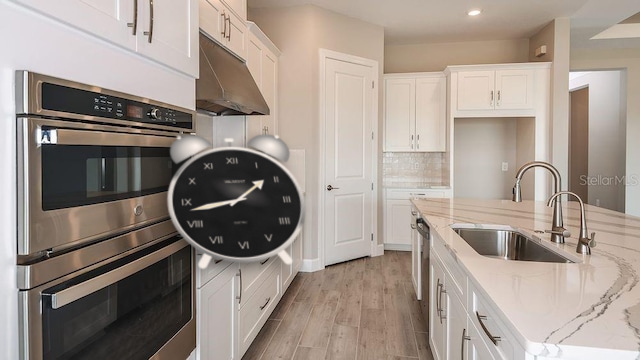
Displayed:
h=1 m=43
